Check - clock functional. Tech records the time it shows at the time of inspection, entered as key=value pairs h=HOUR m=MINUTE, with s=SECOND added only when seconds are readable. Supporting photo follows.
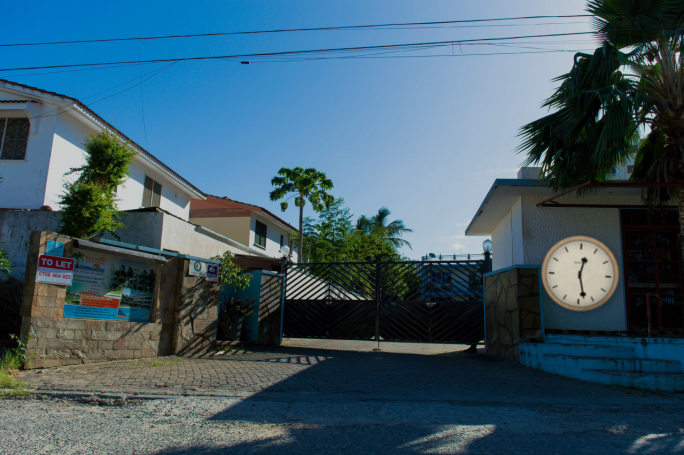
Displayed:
h=12 m=28
